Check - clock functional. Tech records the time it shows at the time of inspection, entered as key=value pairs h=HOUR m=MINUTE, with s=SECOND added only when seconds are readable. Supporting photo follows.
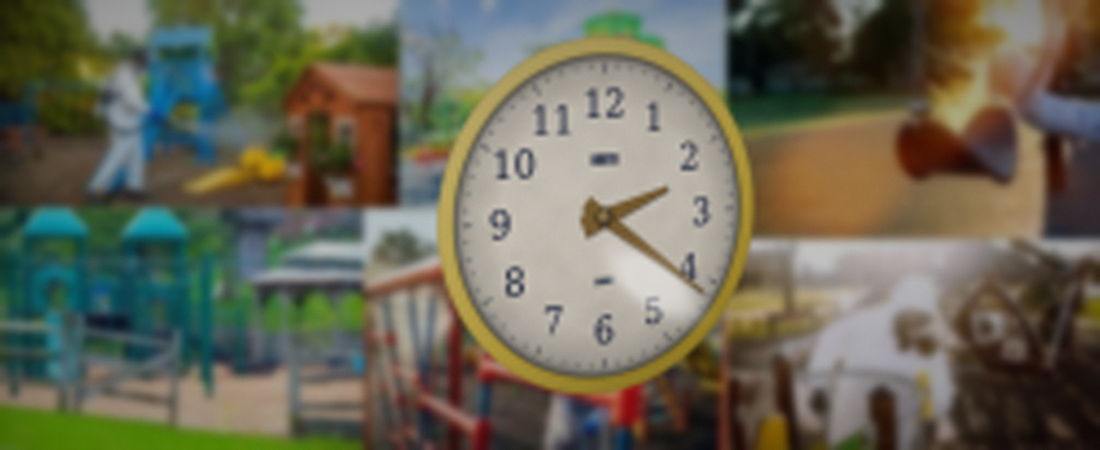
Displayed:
h=2 m=21
